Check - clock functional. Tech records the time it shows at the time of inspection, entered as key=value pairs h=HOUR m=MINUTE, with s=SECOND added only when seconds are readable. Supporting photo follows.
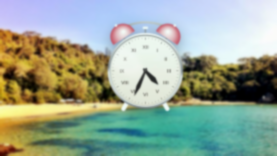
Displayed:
h=4 m=34
